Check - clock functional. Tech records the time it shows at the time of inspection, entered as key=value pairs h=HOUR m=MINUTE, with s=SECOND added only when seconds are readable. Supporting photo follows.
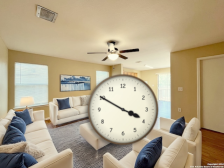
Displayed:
h=3 m=50
